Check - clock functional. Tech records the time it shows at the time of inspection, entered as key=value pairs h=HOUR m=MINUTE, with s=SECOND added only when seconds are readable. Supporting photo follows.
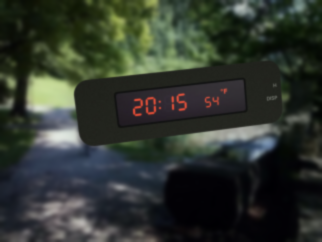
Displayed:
h=20 m=15
